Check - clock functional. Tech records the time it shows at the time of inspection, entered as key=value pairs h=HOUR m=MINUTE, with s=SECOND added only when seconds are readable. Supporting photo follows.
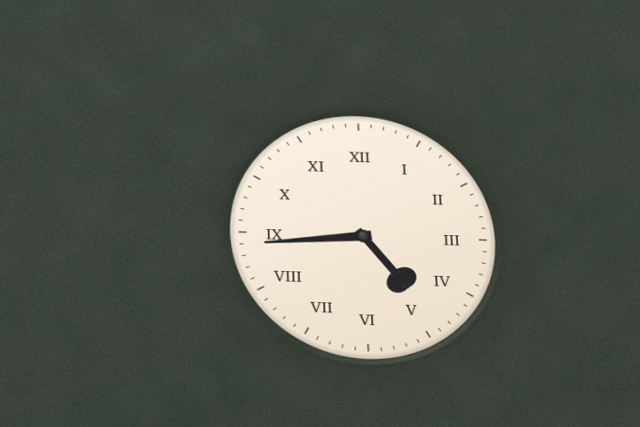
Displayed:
h=4 m=44
